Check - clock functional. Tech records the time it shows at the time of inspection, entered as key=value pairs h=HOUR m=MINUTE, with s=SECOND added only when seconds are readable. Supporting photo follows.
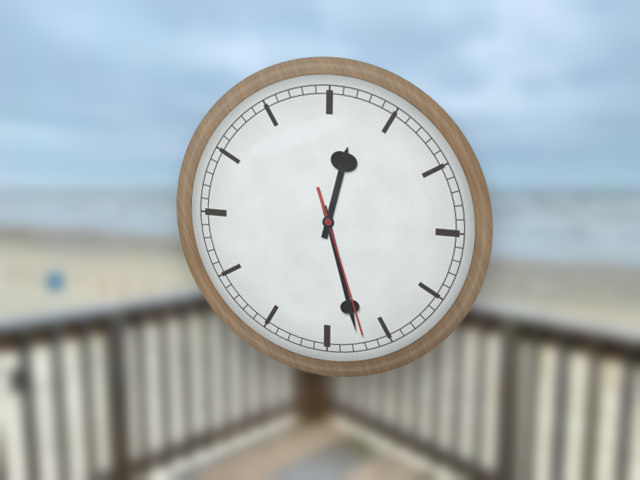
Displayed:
h=12 m=27 s=27
